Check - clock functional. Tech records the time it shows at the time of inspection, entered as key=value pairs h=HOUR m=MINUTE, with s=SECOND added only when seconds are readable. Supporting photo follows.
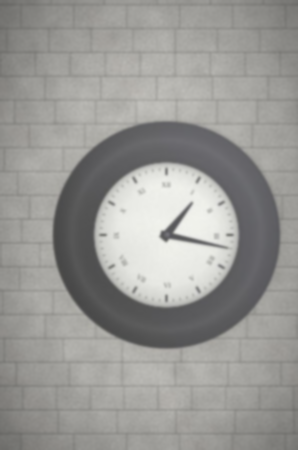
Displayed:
h=1 m=17
